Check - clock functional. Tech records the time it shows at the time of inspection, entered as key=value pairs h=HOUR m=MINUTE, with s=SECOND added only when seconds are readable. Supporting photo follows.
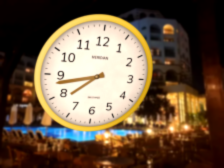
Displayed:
h=7 m=43
